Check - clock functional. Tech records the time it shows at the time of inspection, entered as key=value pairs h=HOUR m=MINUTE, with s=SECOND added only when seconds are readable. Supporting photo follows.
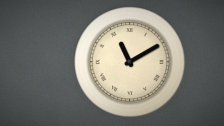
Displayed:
h=11 m=10
